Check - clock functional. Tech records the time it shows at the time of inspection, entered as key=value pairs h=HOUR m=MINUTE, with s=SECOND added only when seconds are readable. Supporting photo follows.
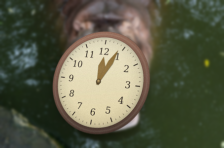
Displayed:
h=12 m=4
